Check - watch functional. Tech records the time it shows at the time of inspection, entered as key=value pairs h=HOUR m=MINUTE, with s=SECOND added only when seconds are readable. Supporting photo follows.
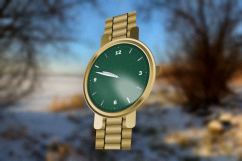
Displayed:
h=9 m=48
